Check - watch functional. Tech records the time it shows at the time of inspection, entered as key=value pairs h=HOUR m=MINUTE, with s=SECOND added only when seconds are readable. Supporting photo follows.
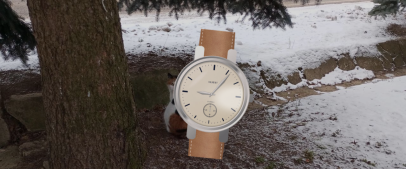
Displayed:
h=9 m=6
